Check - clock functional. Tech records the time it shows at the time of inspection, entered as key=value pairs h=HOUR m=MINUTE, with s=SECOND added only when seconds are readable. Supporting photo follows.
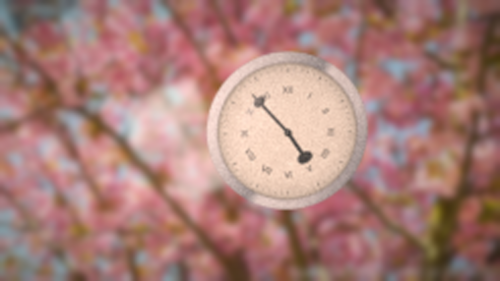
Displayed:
h=4 m=53
